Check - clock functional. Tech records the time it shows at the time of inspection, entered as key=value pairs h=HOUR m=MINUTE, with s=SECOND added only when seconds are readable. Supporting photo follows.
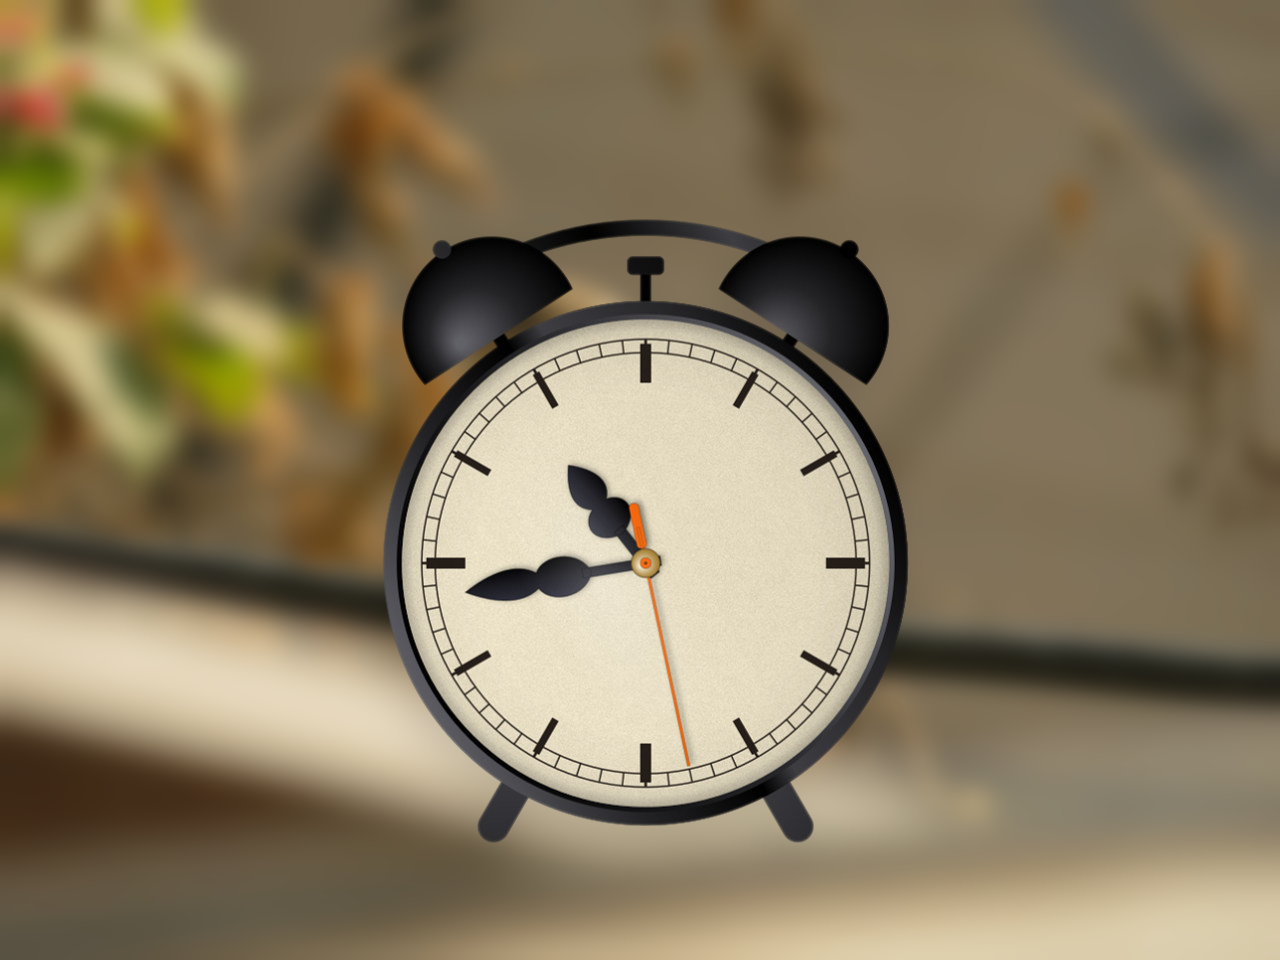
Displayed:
h=10 m=43 s=28
